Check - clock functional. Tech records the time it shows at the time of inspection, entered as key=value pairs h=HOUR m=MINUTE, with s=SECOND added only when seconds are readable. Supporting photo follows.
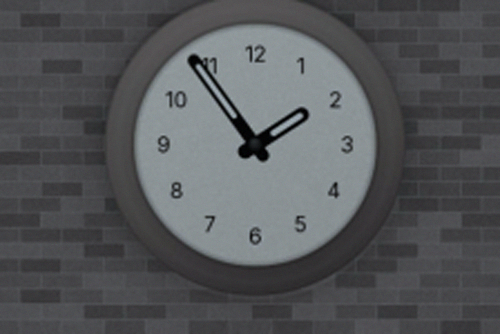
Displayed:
h=1 m=54
